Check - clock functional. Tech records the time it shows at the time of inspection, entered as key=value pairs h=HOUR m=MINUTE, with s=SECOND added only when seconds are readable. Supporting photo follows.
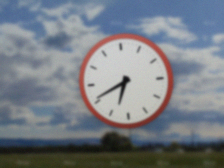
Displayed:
h=6 m=41
